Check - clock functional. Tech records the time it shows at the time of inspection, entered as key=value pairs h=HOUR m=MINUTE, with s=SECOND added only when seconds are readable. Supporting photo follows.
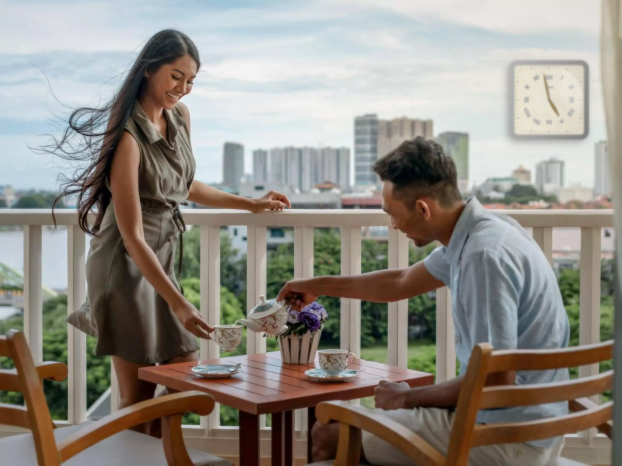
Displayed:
h=4 m=58
